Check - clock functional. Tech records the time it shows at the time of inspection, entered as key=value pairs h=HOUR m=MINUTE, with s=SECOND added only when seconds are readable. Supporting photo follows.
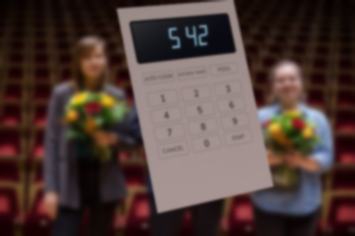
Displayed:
h=5 m=42
